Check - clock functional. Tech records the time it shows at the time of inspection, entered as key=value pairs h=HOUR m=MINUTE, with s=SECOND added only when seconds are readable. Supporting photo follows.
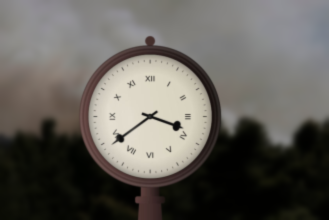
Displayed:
h=3 m=39
